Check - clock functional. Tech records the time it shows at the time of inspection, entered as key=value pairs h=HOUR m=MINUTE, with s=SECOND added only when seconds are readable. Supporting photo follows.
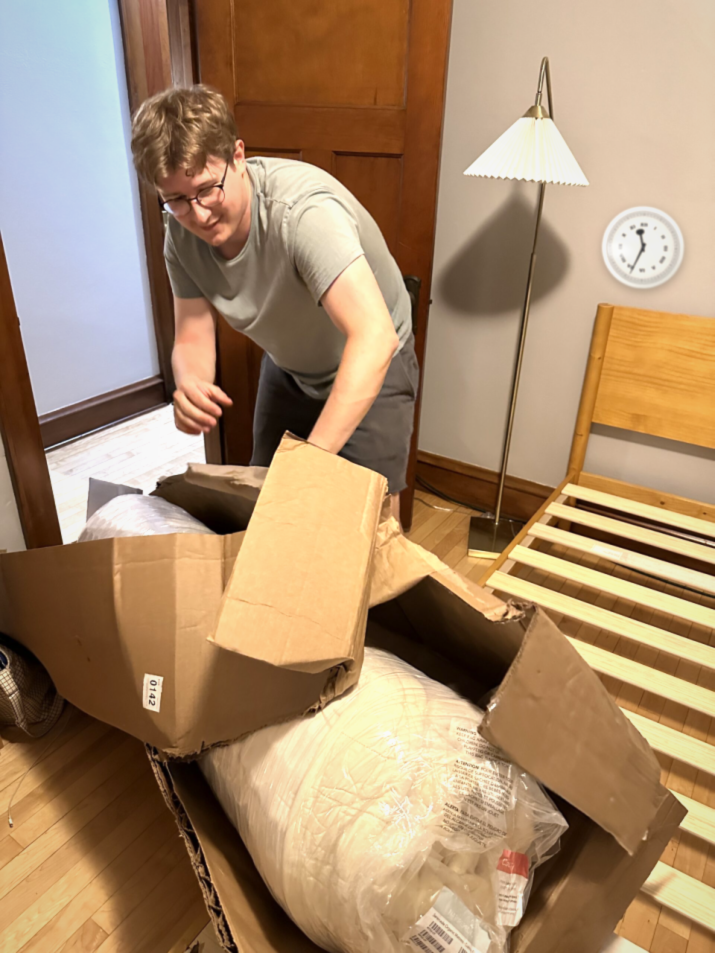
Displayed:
h=11 m=34
